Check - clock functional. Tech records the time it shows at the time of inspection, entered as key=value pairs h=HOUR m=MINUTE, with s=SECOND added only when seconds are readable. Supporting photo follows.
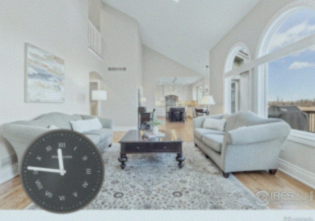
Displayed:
h=11 m=46
